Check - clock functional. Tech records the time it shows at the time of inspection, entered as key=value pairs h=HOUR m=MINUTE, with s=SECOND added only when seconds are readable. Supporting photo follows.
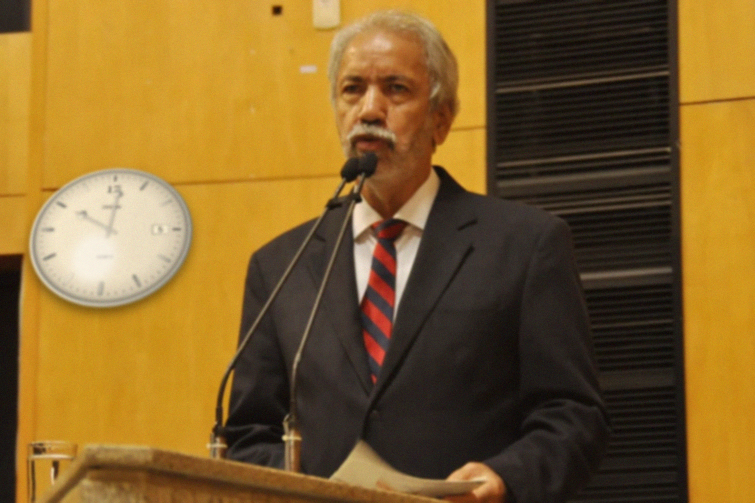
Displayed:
h=10 m=1
